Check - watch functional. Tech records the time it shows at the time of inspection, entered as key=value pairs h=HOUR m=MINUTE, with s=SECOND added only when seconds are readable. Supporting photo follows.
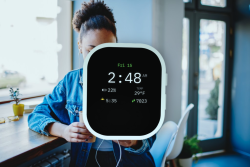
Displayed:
h=2 m=48
